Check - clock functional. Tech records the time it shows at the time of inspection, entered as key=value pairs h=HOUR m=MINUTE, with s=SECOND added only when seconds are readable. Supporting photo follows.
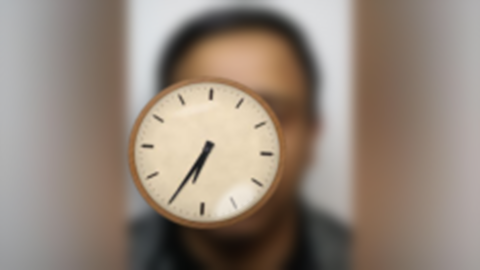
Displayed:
h=6 m=35
